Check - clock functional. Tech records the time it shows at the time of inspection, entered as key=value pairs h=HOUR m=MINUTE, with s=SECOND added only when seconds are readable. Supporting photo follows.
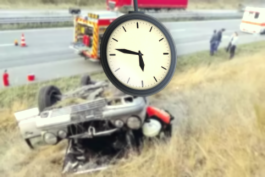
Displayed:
h=5 m=47
